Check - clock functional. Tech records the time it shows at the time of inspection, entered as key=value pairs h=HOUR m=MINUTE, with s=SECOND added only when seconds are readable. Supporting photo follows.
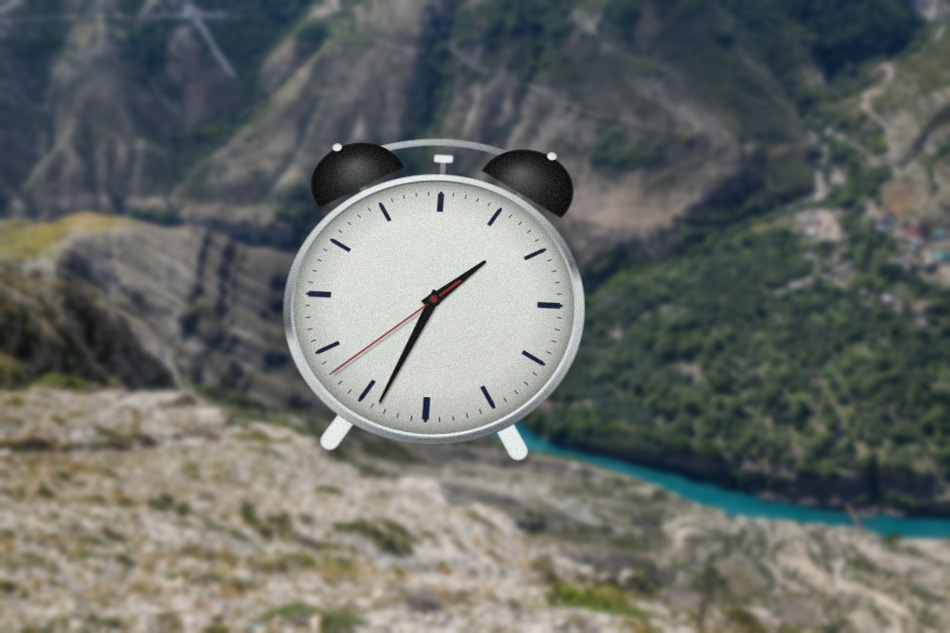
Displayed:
h=1 m=33 s=38
